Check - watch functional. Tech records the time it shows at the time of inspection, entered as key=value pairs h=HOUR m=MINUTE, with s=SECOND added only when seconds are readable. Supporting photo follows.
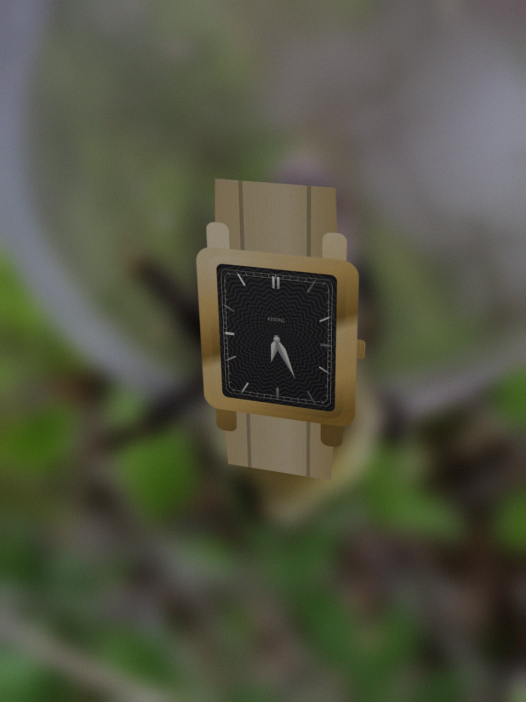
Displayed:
h=6 m=26
